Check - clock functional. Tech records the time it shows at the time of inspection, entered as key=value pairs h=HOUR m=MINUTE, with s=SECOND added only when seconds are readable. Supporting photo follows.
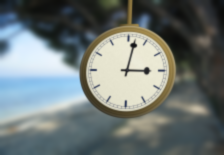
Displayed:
h=3 m=2
